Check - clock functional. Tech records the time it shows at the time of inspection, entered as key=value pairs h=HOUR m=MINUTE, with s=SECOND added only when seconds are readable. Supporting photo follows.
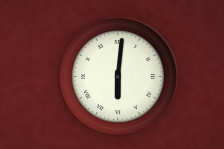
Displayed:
h=6 m=1
